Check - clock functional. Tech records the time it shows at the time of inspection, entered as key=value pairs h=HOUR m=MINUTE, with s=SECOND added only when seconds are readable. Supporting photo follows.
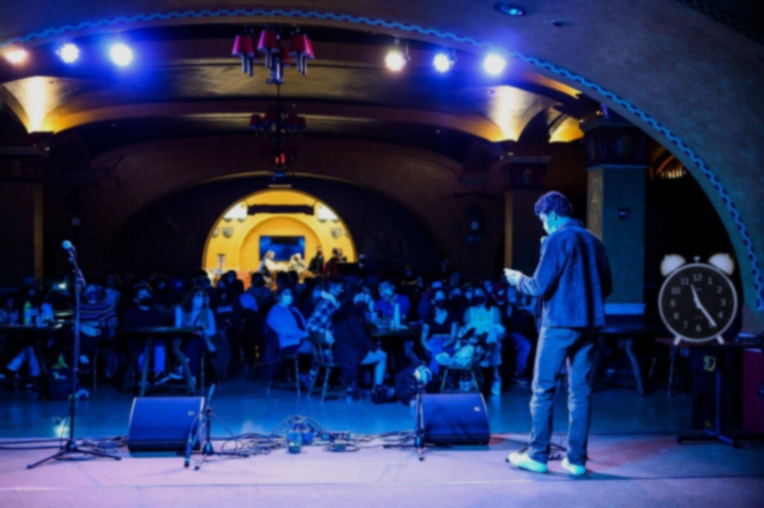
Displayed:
h=11 m=24
